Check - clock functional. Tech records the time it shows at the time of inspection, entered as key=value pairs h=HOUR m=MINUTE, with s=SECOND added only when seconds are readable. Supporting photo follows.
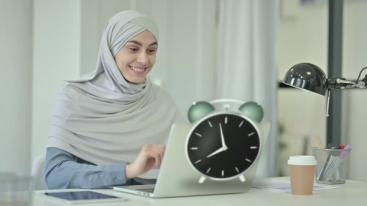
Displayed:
h=7 m=58
